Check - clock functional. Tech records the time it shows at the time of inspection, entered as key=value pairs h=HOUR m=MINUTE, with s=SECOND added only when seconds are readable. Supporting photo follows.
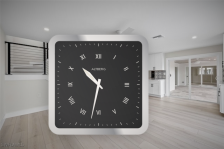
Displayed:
h=10 m=32
